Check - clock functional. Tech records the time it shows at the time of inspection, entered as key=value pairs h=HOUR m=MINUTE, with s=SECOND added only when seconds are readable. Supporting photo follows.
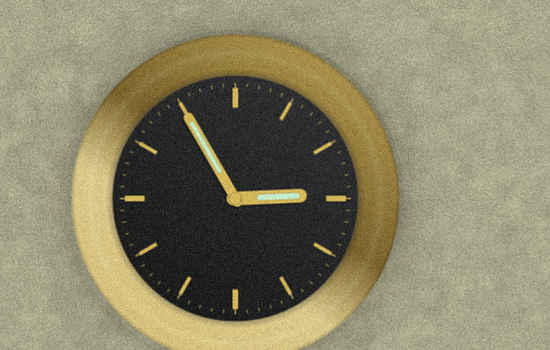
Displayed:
h=2 m=55
